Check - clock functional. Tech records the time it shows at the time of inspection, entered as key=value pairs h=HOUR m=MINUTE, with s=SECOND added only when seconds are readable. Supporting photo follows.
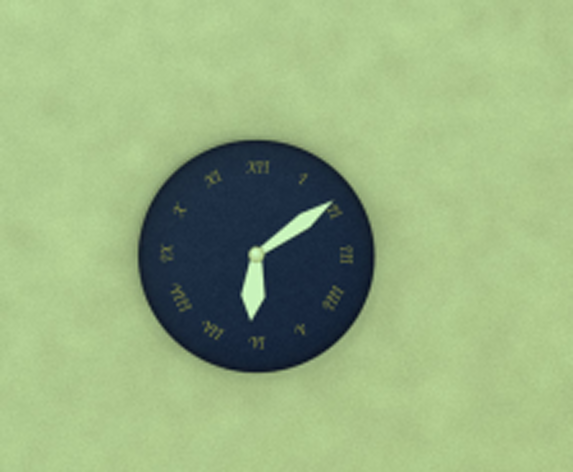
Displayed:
h=6 m=9
